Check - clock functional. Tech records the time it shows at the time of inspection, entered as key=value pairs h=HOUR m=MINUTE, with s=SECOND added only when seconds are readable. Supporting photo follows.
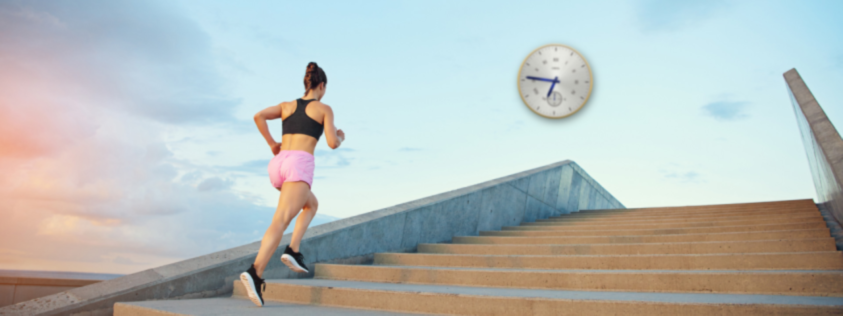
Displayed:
h=6 m=46
